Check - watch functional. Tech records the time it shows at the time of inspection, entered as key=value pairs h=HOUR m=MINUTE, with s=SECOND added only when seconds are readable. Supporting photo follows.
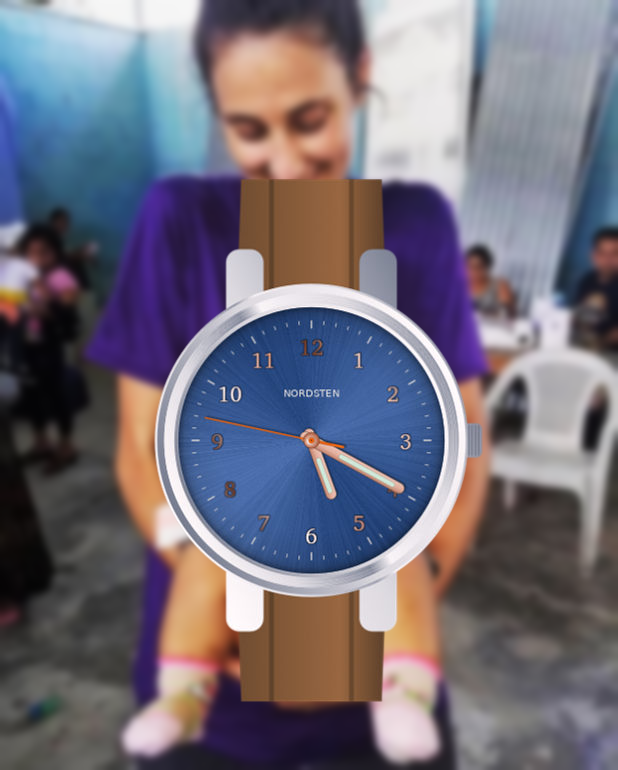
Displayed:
h=5 m=19 s=47
